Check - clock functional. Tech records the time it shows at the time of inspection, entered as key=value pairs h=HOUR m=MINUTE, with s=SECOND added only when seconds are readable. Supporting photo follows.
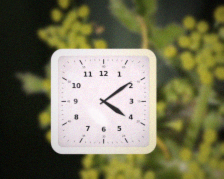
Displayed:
h=4 m=9
